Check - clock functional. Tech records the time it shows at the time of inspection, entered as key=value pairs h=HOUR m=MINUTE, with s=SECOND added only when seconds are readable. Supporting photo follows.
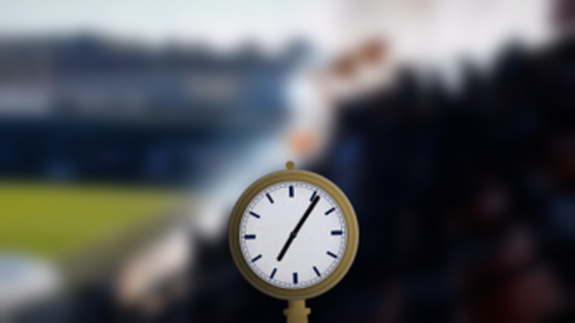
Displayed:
h=7 m=6
